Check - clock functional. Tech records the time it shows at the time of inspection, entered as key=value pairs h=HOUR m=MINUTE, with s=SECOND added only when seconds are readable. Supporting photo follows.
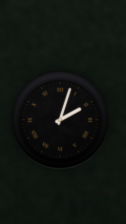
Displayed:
h=2 m=3
